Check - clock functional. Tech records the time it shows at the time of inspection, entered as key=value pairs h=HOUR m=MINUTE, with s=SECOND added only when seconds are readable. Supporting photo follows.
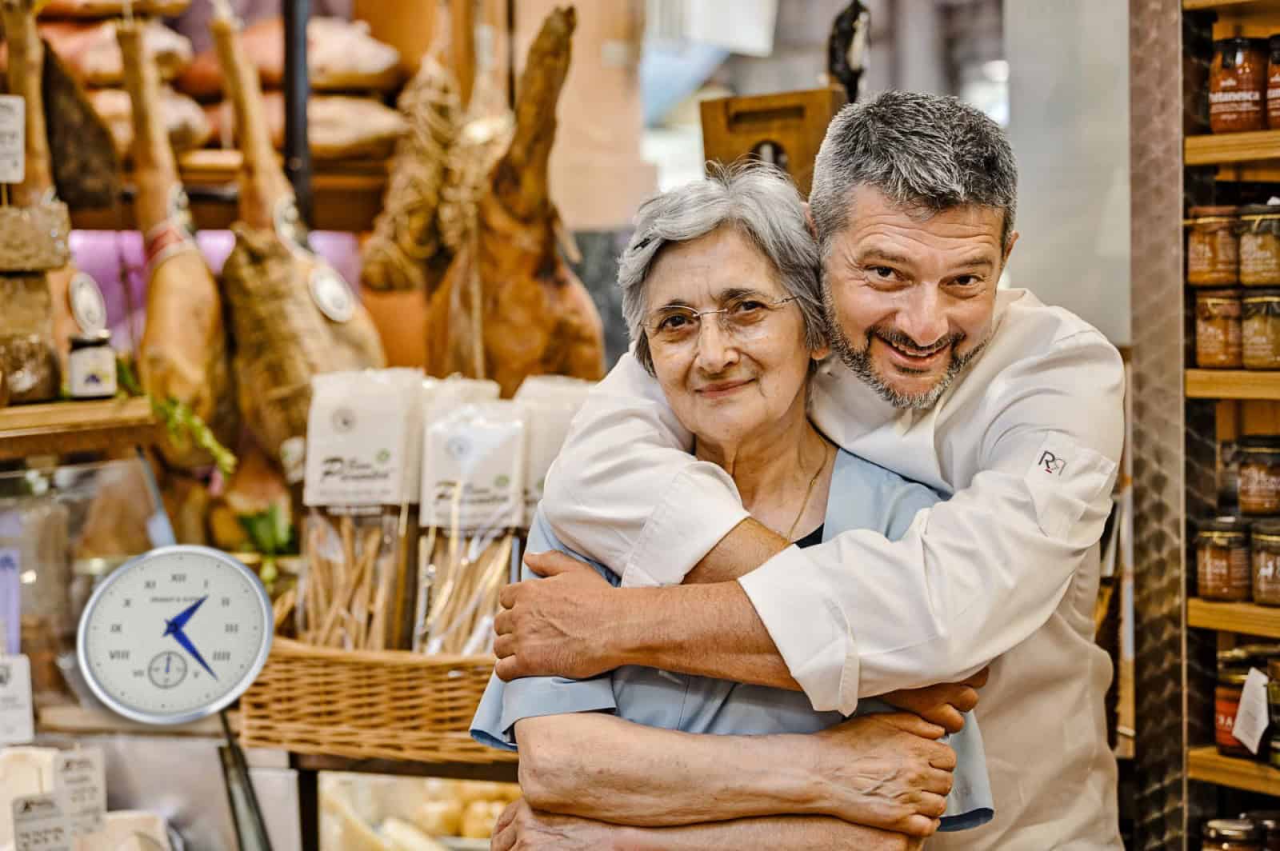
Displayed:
h=1 m=23
